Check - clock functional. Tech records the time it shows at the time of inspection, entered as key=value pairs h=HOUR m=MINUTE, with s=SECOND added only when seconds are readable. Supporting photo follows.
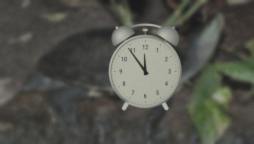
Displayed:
h=11 m=54
